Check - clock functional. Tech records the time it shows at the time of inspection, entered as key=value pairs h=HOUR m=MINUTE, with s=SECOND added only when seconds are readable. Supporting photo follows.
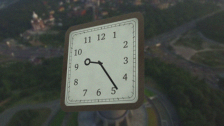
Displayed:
h=9 m=24
